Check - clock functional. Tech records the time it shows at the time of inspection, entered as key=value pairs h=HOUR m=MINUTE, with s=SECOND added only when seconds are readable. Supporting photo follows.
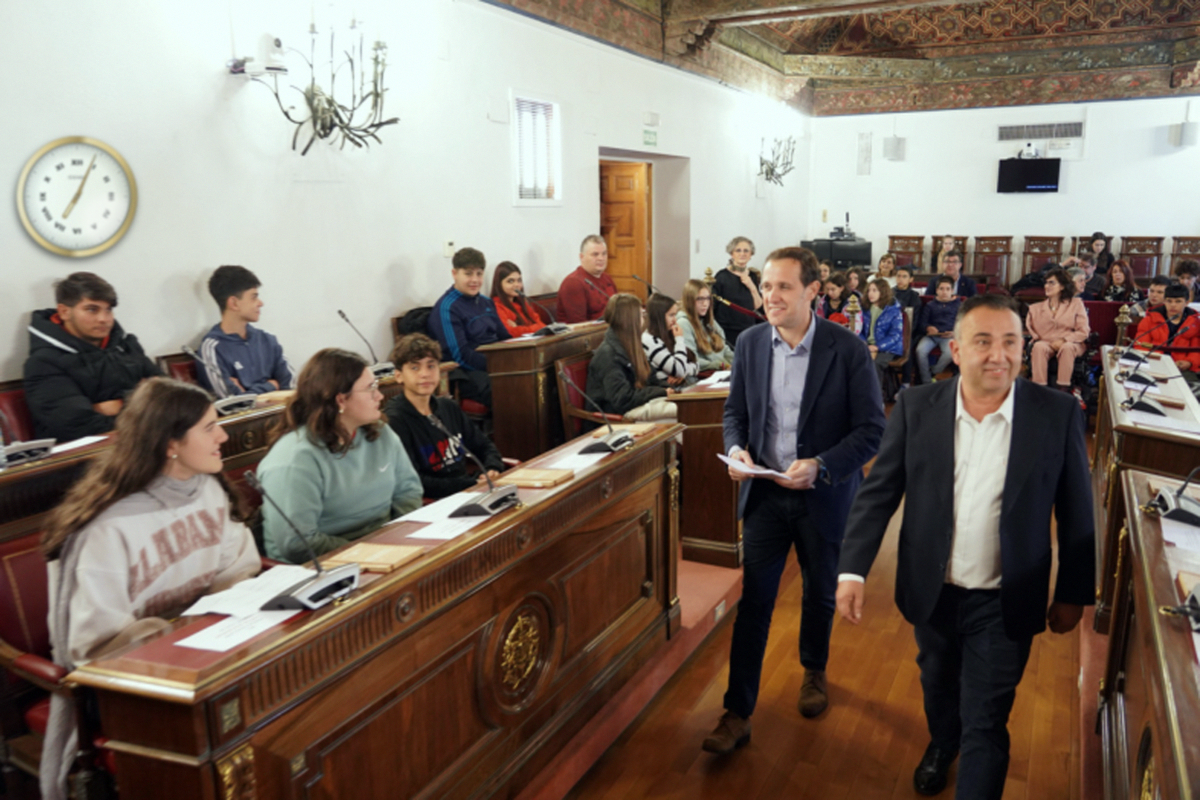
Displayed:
h=7 m=4
